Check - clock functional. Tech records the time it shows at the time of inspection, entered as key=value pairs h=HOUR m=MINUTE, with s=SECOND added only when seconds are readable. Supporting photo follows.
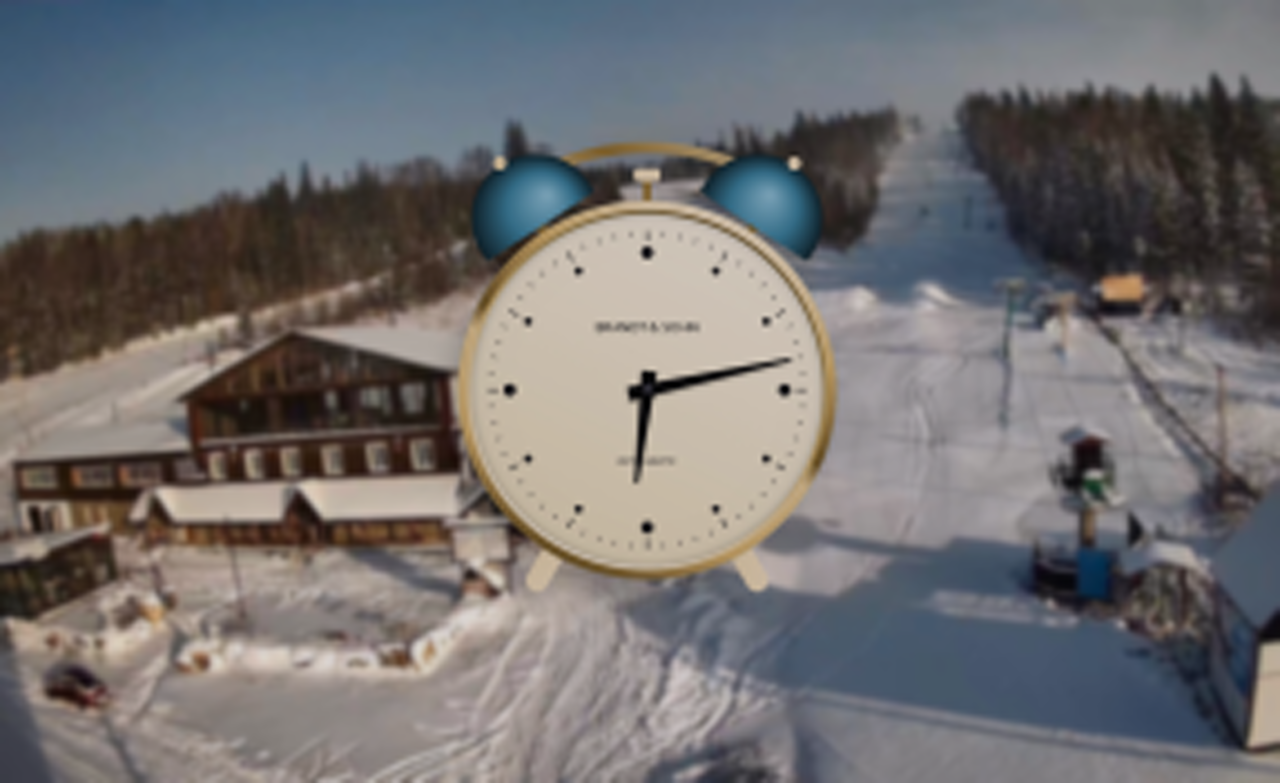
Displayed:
h=6 m=13
